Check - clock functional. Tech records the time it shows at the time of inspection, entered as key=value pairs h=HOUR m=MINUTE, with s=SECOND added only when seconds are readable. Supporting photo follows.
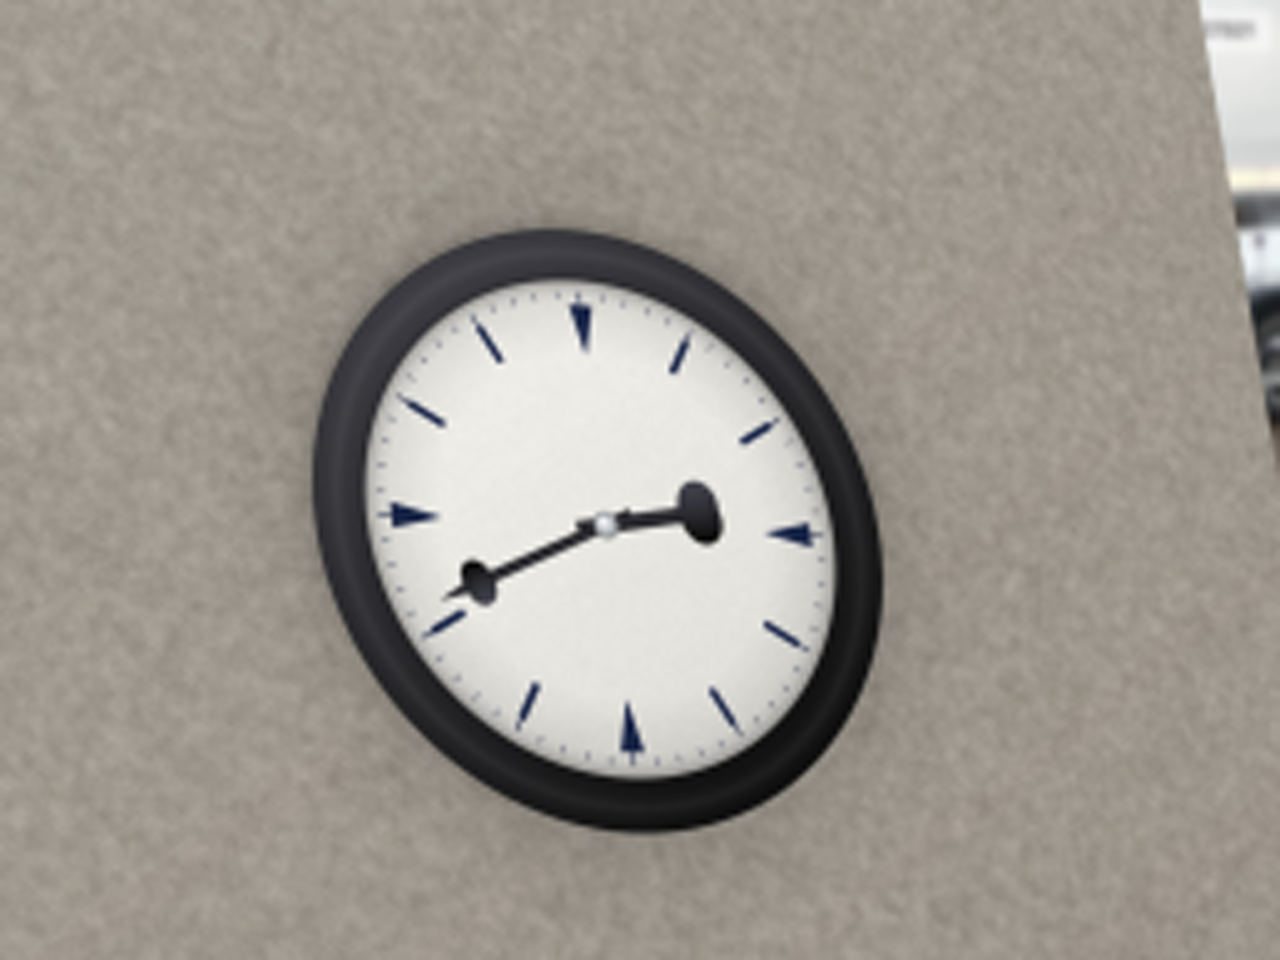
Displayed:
h=2 m=41
